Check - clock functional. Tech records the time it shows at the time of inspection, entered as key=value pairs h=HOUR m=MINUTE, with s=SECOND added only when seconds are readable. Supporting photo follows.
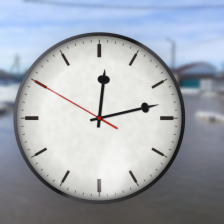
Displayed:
h=12 m=12 s=50
